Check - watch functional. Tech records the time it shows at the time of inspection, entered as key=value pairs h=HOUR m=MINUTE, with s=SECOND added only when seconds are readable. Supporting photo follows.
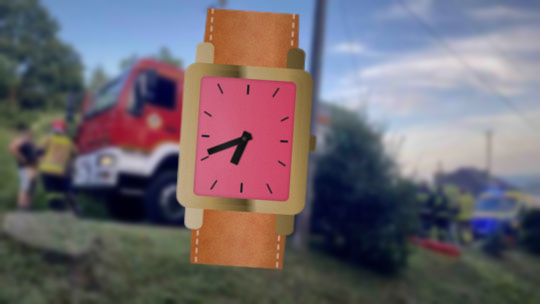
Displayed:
h=6 m=41
